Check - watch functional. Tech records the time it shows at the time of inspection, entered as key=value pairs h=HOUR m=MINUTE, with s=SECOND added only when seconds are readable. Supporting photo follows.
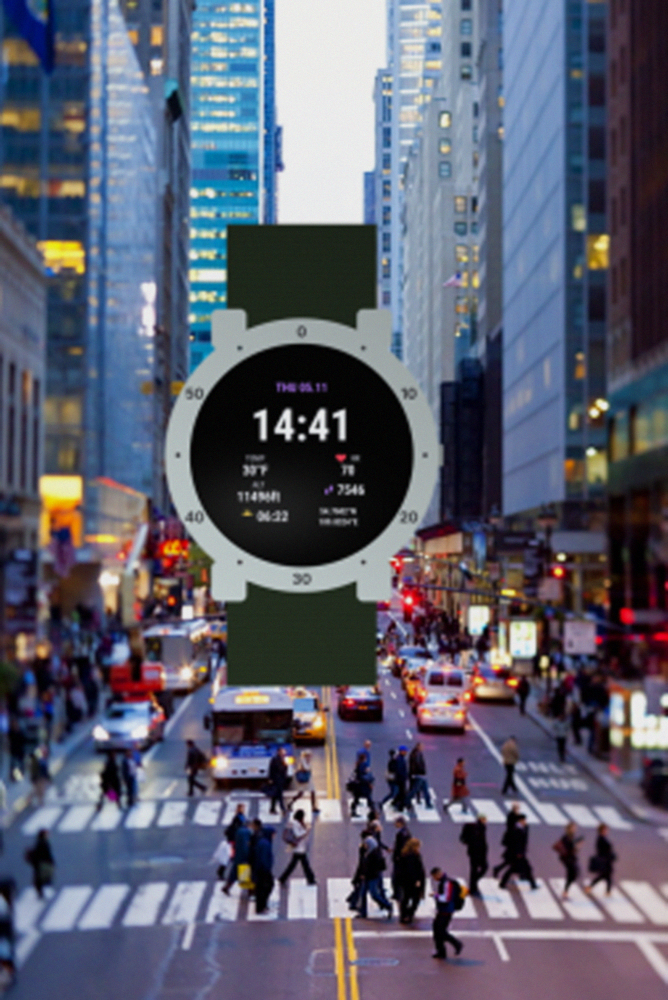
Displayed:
h=14 m=41
